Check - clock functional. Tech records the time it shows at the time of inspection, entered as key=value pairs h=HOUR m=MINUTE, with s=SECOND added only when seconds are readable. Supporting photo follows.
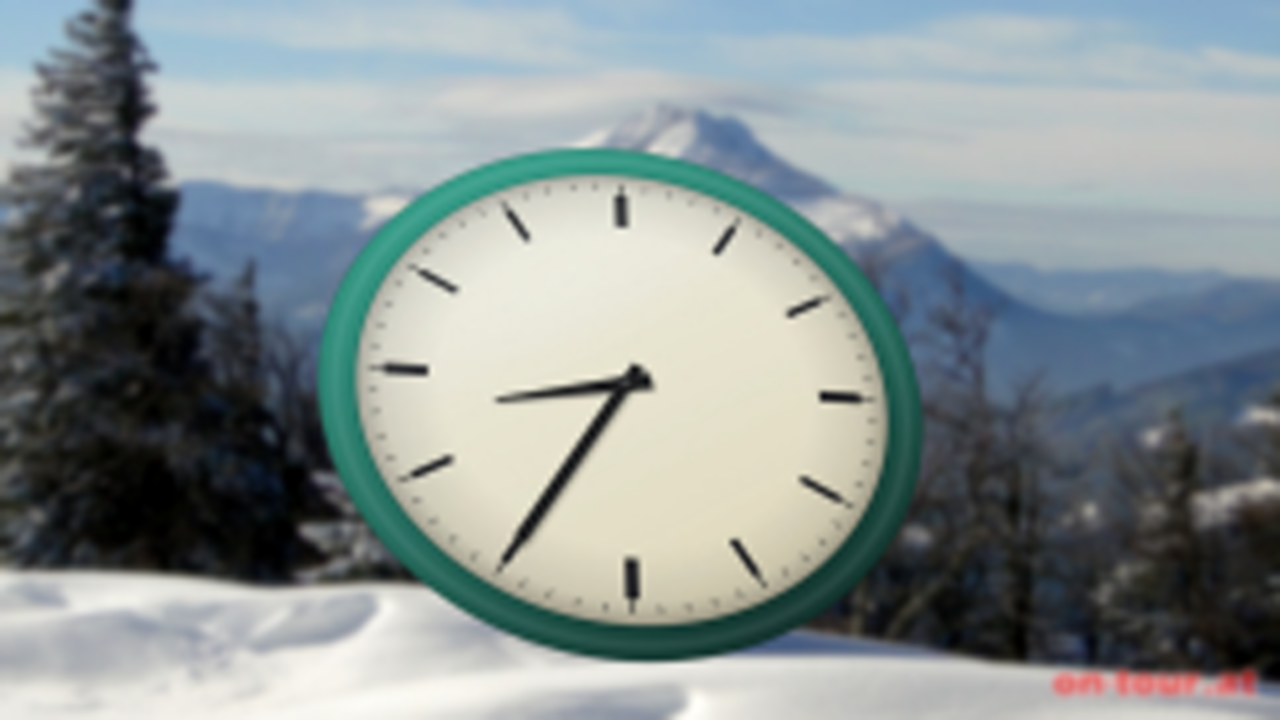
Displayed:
h=8 m=35
